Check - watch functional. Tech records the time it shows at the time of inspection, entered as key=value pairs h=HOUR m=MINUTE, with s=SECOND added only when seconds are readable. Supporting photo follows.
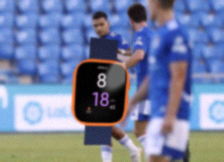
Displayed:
h=8 m=18
